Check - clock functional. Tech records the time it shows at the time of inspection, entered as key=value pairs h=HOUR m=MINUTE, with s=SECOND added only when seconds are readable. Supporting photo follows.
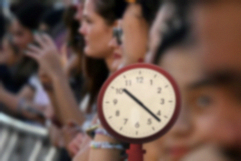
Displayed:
h=10 m=22
